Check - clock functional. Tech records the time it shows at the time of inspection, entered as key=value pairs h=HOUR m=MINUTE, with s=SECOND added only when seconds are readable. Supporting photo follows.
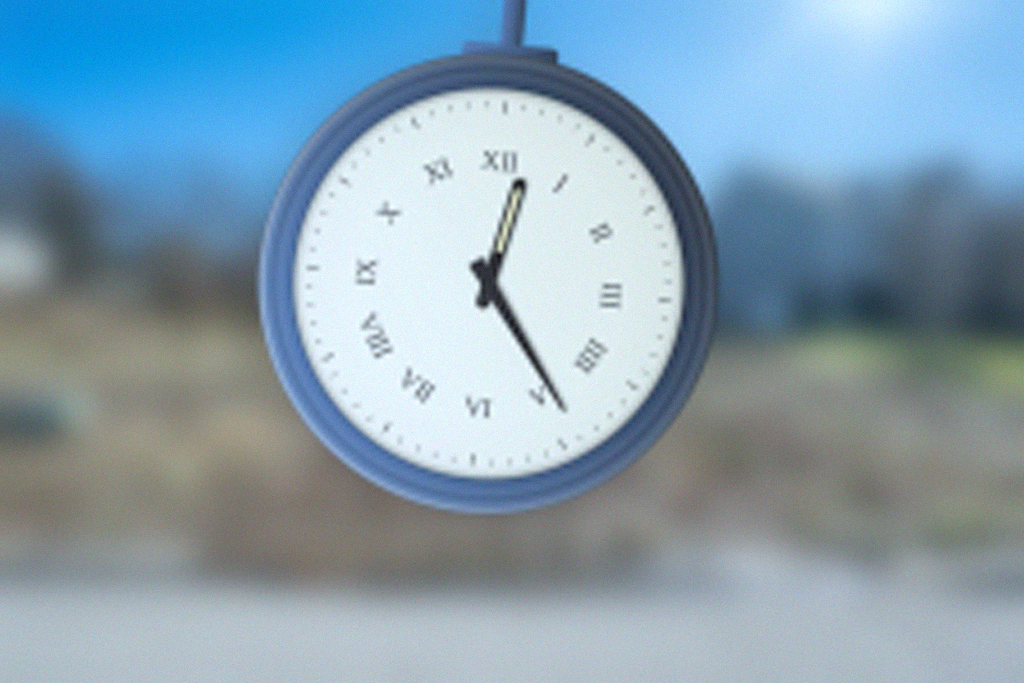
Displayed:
h=12 m=24
